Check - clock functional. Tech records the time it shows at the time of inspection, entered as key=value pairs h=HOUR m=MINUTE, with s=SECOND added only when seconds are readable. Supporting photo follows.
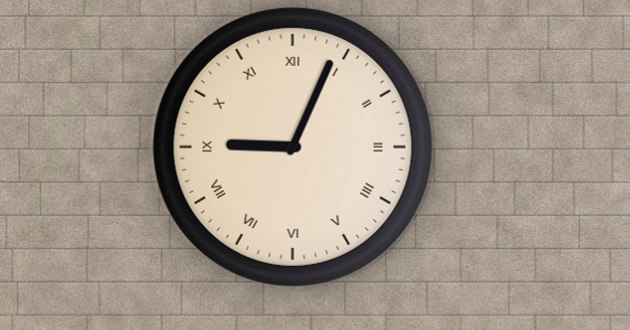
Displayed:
h=9 m=4
